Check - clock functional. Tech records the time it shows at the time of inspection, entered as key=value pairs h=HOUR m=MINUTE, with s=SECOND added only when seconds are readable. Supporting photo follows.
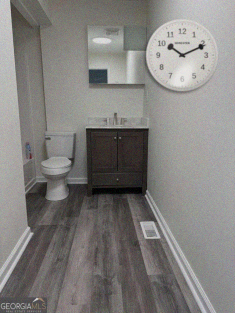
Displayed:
h=10 m=11
